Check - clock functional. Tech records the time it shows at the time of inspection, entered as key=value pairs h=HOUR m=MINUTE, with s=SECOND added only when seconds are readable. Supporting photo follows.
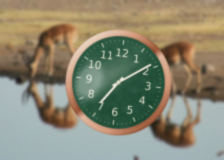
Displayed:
h=7 m=9
